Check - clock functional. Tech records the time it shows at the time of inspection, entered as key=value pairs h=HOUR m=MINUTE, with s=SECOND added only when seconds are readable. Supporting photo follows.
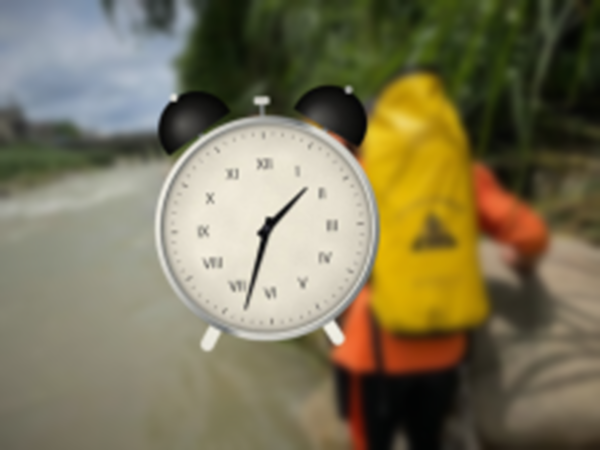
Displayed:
h=1 m=33
